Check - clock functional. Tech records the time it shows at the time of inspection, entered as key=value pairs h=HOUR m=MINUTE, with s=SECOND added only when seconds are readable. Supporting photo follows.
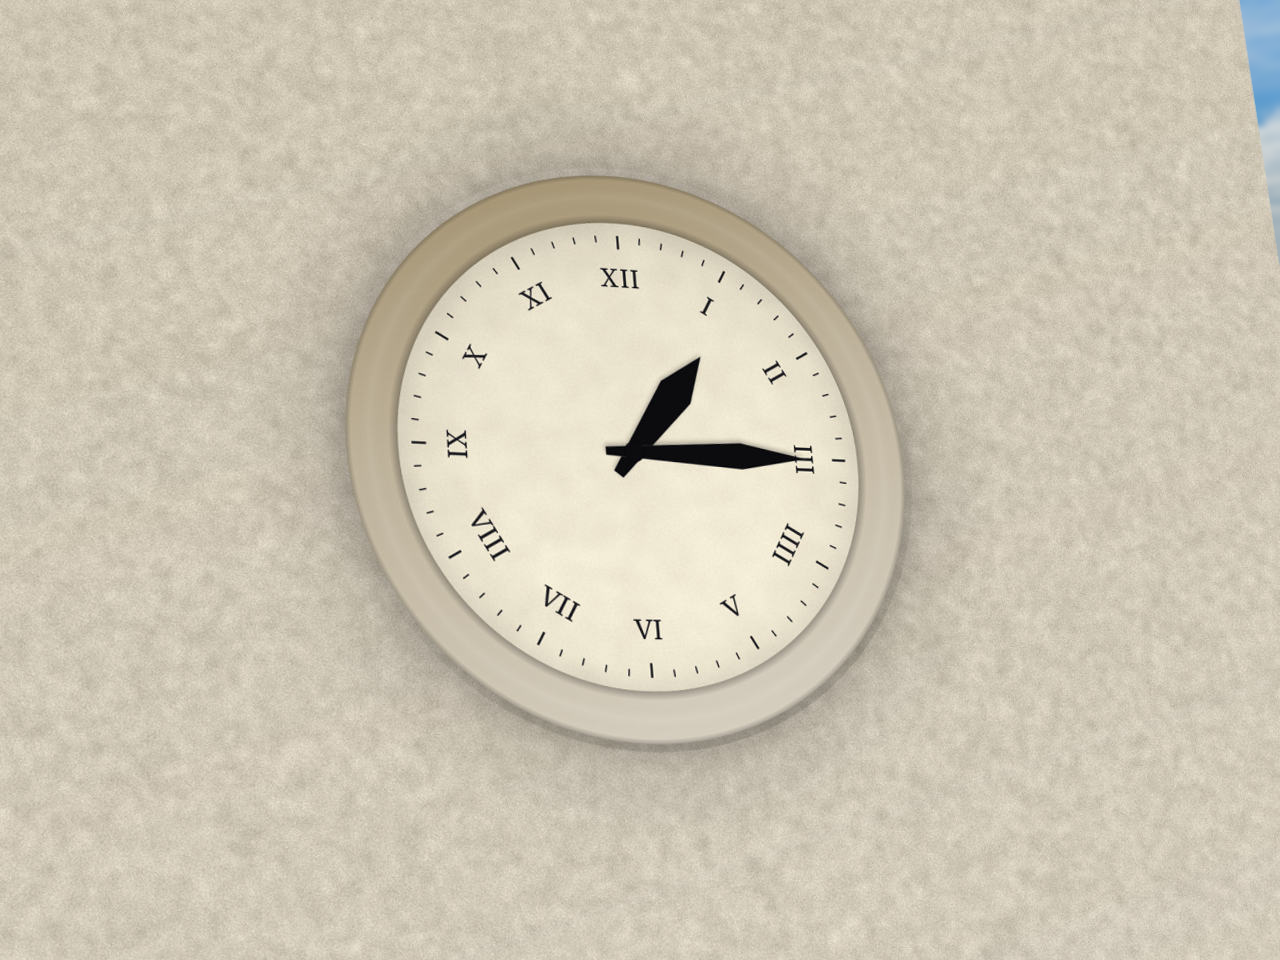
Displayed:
h=1 m=15
